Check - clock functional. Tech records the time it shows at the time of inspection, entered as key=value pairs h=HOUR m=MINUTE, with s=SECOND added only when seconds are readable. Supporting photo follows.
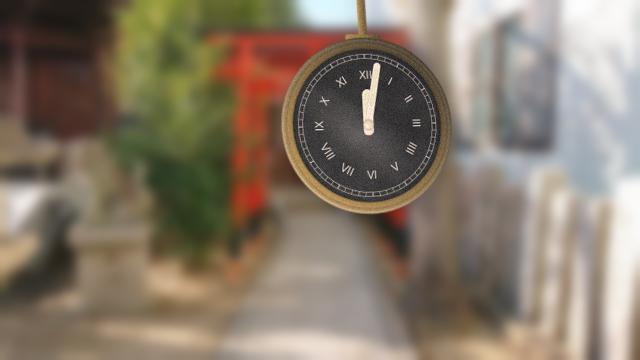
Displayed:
h=12 m=2
